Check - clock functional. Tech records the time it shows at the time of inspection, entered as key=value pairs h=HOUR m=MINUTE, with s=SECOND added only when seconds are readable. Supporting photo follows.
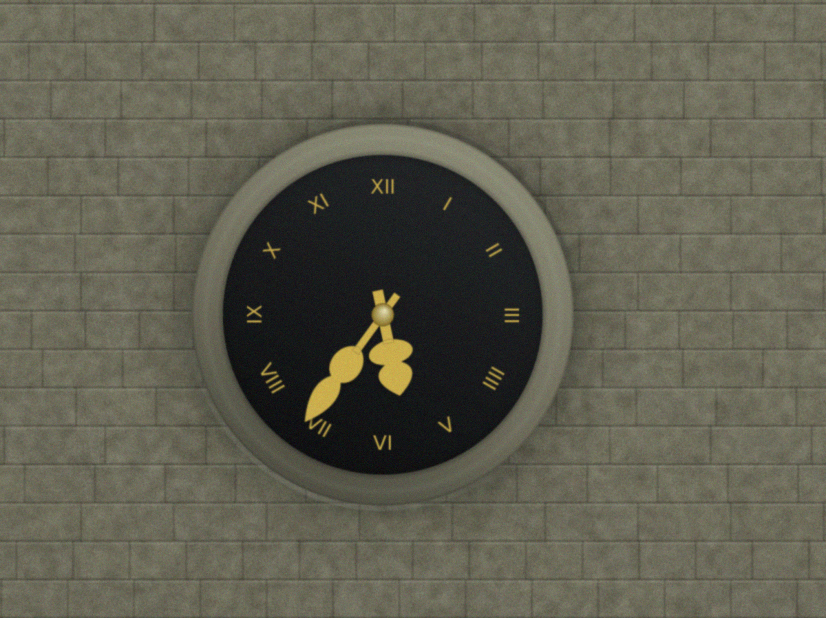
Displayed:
h=5 m=36
